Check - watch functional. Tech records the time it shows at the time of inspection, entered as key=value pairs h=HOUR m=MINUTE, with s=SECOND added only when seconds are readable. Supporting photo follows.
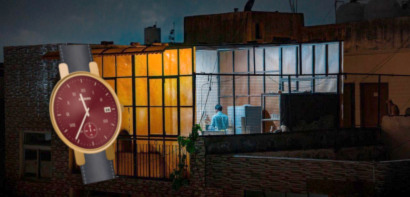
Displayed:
h=11 m=36
